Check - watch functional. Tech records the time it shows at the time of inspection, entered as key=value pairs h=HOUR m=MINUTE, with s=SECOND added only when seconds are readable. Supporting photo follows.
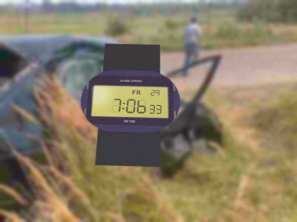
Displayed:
h=7 m=6 s=33
